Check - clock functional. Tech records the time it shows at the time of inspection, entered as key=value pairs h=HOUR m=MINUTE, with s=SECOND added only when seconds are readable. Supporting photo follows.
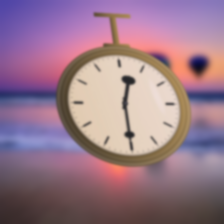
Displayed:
h=12 m=30
